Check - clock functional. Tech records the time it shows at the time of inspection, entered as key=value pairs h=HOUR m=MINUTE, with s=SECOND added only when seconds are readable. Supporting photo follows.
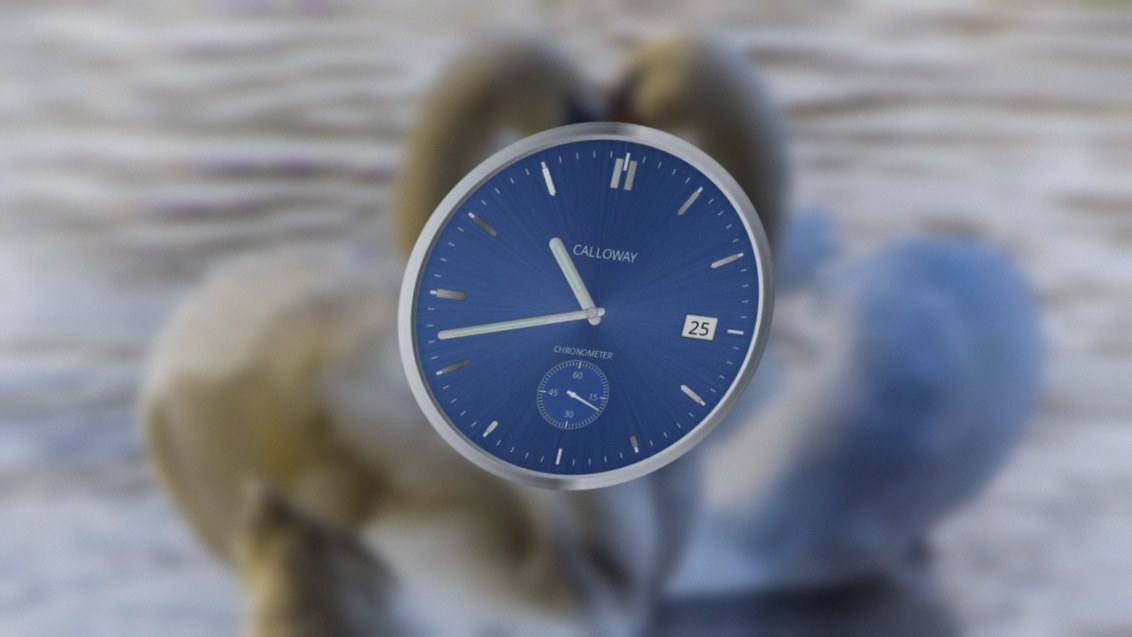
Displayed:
h=10 m=42 s=19
